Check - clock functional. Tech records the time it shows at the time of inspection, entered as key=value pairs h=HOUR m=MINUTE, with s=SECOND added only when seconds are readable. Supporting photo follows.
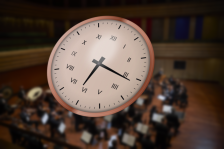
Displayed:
h=6 m=16
